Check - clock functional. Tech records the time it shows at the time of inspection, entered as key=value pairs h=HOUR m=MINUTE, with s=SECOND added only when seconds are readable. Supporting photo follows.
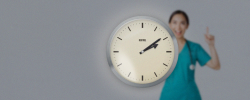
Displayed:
h=2 m=9
